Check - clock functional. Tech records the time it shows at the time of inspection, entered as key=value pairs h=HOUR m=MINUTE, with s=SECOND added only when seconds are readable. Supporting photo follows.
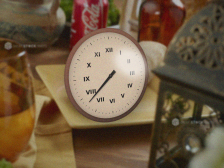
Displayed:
h=7 m=38
